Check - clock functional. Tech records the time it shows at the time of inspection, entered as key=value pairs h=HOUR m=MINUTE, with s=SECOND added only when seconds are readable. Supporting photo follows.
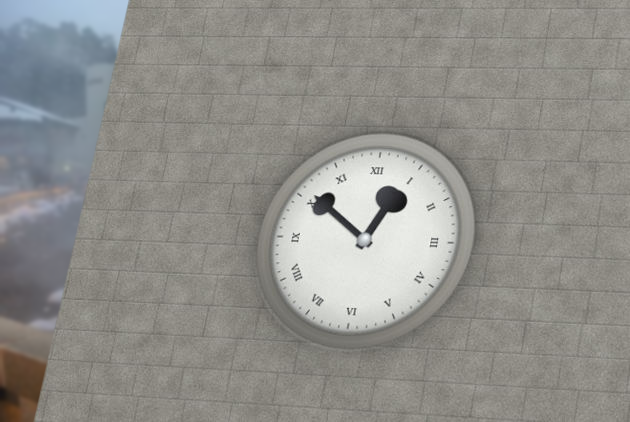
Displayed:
h=12 m=51
